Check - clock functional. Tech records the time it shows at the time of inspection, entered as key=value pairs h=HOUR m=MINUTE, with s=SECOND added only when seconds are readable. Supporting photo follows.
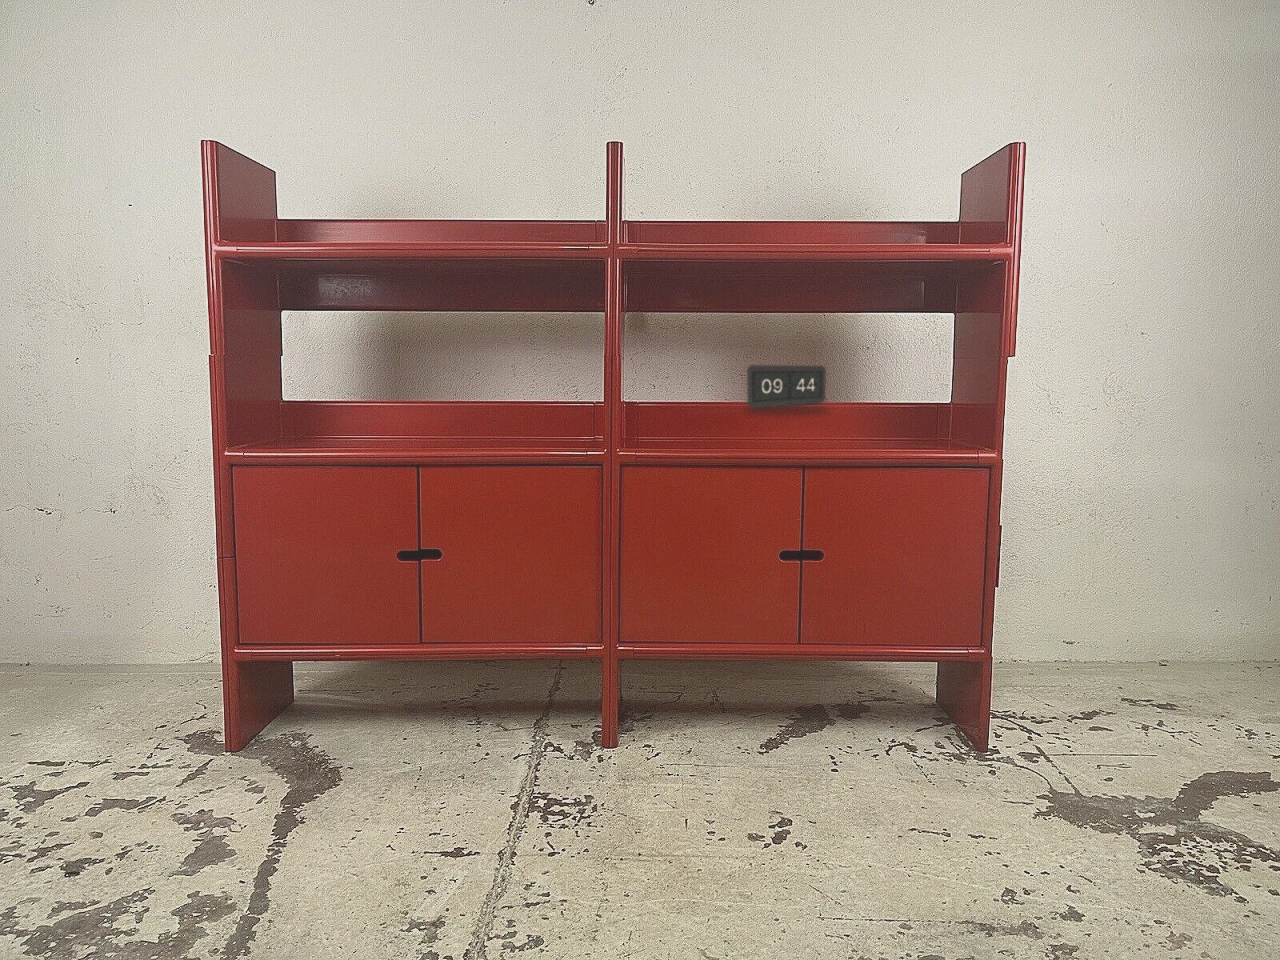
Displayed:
h=9 m=44
